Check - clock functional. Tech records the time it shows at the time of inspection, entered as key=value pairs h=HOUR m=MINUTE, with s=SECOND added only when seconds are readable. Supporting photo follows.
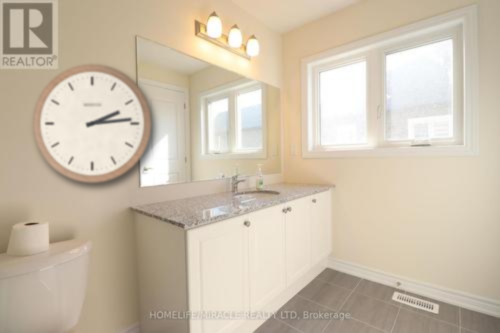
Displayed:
h=2 m=14
